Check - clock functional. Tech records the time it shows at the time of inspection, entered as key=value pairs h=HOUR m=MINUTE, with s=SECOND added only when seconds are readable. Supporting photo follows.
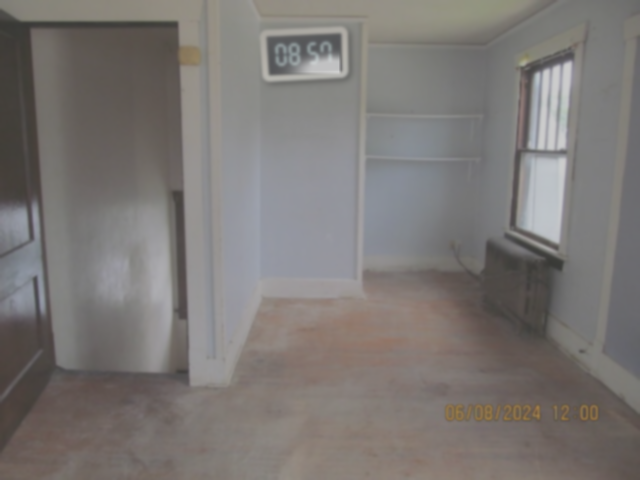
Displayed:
h=8 m=57
